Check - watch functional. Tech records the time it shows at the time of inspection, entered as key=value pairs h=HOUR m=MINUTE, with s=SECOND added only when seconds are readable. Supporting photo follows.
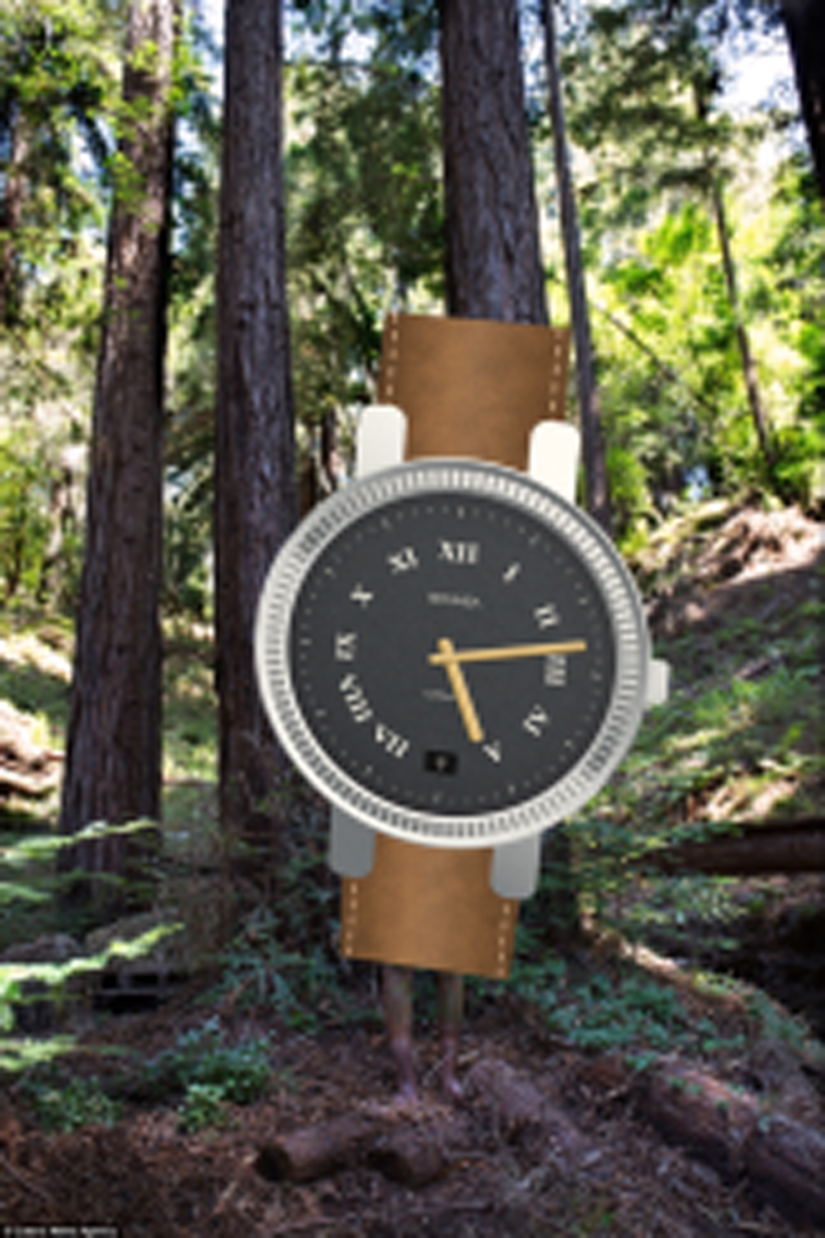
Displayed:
h=5 m=13
